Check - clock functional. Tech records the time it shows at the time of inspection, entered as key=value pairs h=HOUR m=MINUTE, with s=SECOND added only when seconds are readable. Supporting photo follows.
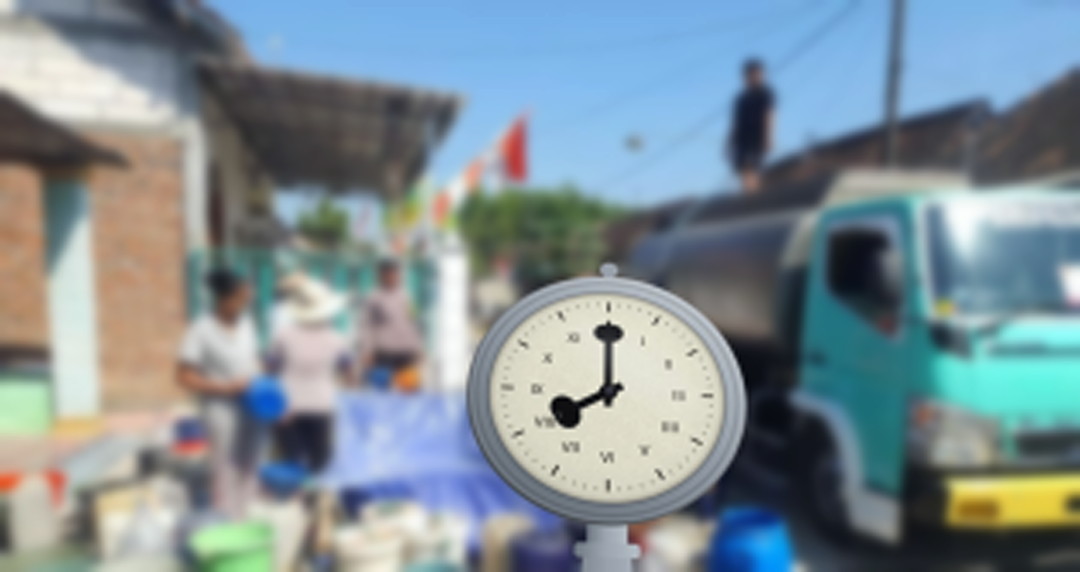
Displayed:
h=8 m=0
